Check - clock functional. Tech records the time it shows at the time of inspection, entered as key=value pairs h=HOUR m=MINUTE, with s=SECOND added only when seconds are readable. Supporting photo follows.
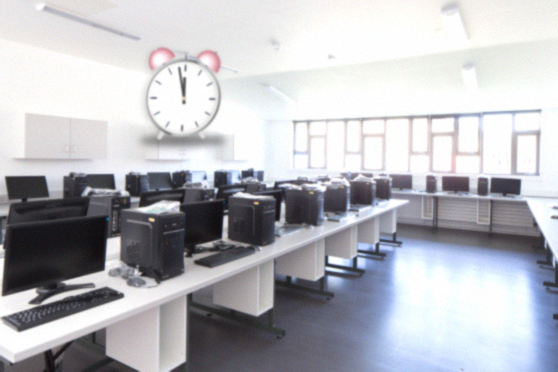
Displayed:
h=11 m=58
